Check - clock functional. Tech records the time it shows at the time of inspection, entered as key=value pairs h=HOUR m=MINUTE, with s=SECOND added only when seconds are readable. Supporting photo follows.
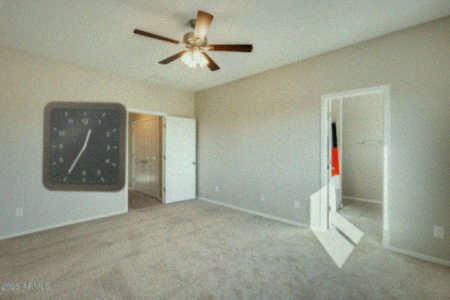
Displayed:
h=12 m=35
